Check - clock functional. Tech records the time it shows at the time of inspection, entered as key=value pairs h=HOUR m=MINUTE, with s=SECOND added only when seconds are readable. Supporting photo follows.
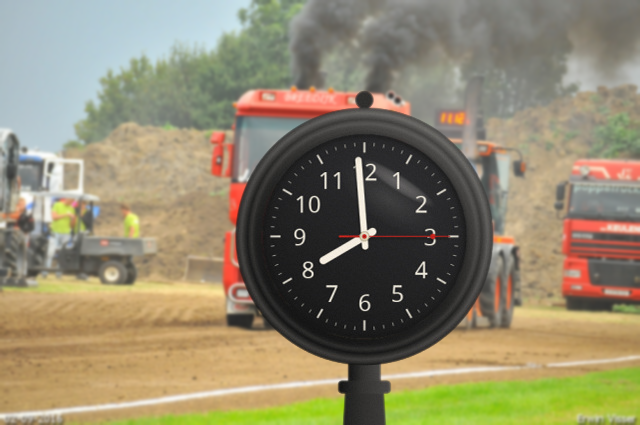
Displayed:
h=7 m=59 s=15
